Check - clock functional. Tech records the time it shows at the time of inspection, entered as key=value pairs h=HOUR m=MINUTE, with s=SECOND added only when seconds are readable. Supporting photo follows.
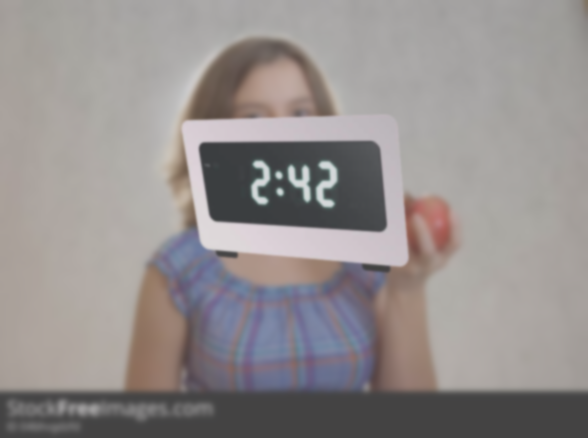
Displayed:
h=2 m=42
